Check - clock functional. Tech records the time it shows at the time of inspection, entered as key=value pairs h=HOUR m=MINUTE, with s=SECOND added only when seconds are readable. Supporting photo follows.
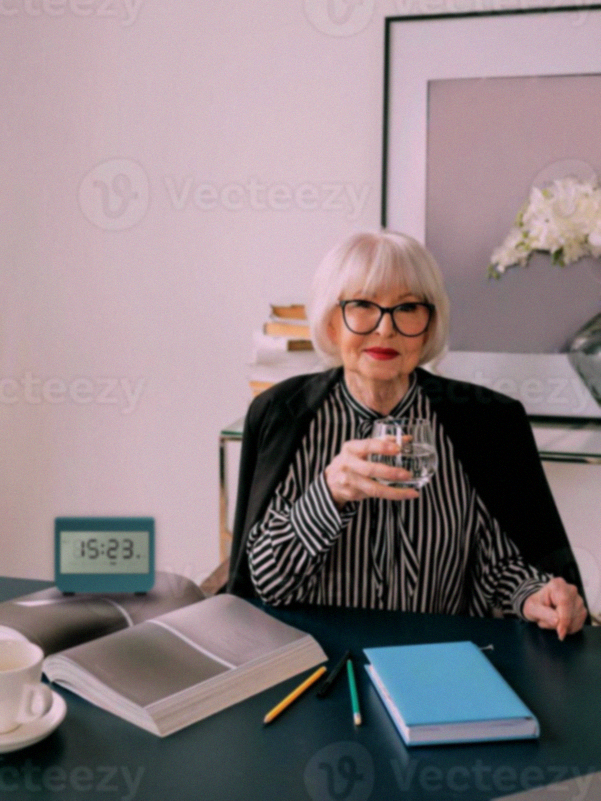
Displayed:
h=15 m=23
